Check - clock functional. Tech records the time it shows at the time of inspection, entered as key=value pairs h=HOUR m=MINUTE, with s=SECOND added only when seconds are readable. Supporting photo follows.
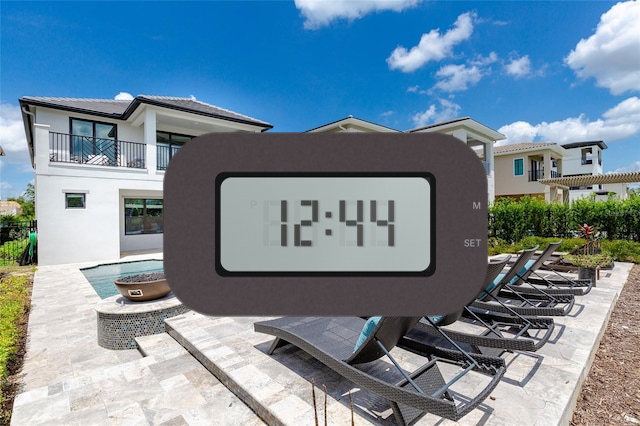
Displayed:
h=12 m=44
